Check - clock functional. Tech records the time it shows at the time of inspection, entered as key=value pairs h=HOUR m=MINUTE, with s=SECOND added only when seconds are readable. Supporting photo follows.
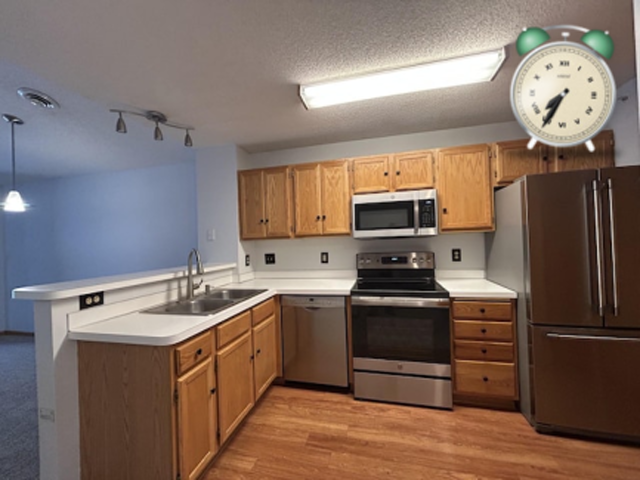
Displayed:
h=7 m=35
